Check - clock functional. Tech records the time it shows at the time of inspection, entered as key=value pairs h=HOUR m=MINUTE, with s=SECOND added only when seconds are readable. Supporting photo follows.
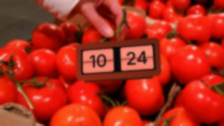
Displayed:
h=10 m=24
